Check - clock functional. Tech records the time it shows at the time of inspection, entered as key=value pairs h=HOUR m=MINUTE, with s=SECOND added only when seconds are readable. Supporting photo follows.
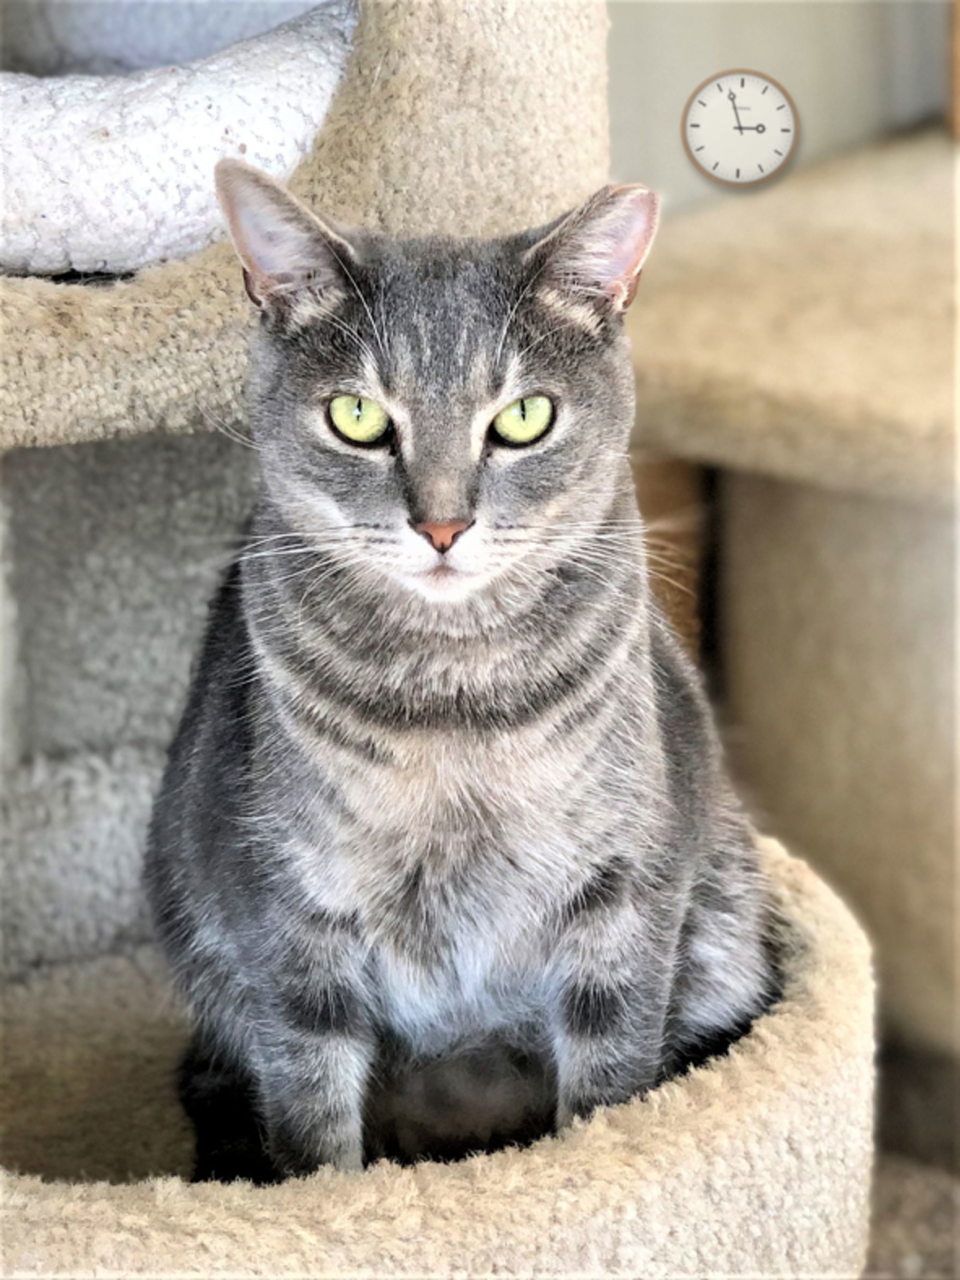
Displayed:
h=2 m=57
